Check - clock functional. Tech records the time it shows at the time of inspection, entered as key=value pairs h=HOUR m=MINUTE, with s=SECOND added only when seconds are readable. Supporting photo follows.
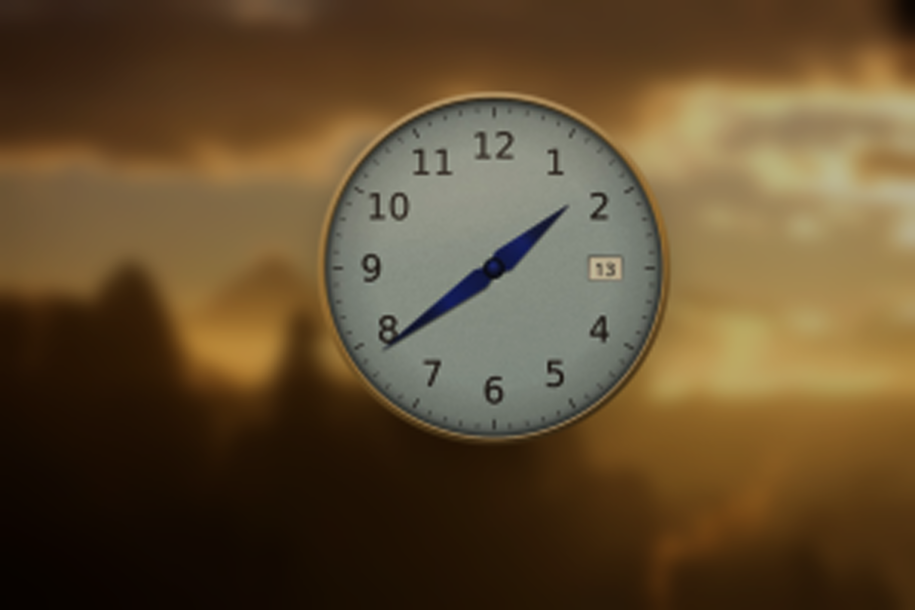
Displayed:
h=1 m=39
